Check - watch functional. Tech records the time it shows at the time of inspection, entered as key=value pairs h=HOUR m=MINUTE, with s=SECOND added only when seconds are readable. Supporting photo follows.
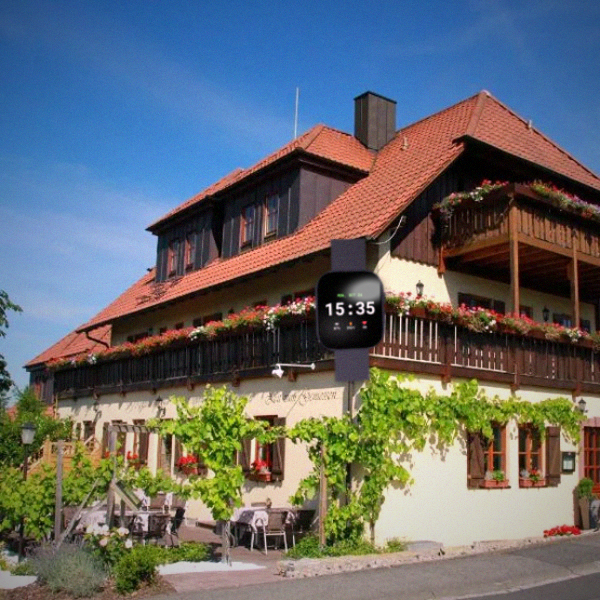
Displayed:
h=15 m=35
